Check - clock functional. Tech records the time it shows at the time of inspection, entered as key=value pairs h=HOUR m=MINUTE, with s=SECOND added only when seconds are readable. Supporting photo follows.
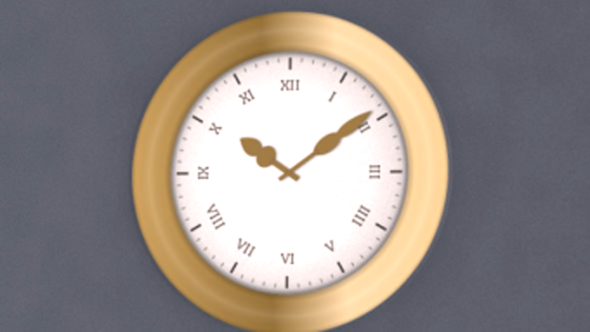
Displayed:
h=10 m=9
